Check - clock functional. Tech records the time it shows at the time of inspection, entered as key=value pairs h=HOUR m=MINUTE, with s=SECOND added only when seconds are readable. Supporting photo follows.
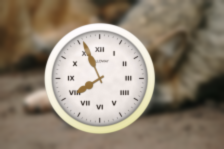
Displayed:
h=7 m=56
